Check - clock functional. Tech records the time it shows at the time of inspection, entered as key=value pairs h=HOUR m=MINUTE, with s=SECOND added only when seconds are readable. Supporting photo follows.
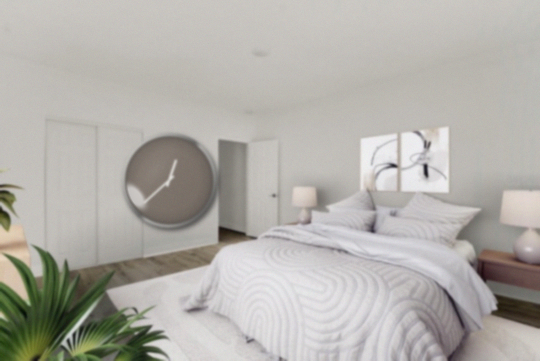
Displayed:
h=12 m=38
